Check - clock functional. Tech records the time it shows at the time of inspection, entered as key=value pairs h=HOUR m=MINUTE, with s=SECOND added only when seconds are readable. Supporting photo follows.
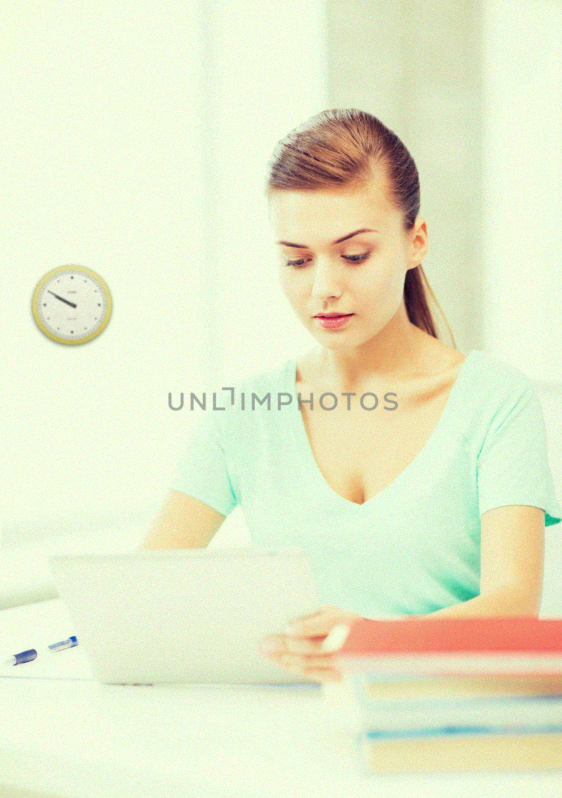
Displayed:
h=9 m=50
